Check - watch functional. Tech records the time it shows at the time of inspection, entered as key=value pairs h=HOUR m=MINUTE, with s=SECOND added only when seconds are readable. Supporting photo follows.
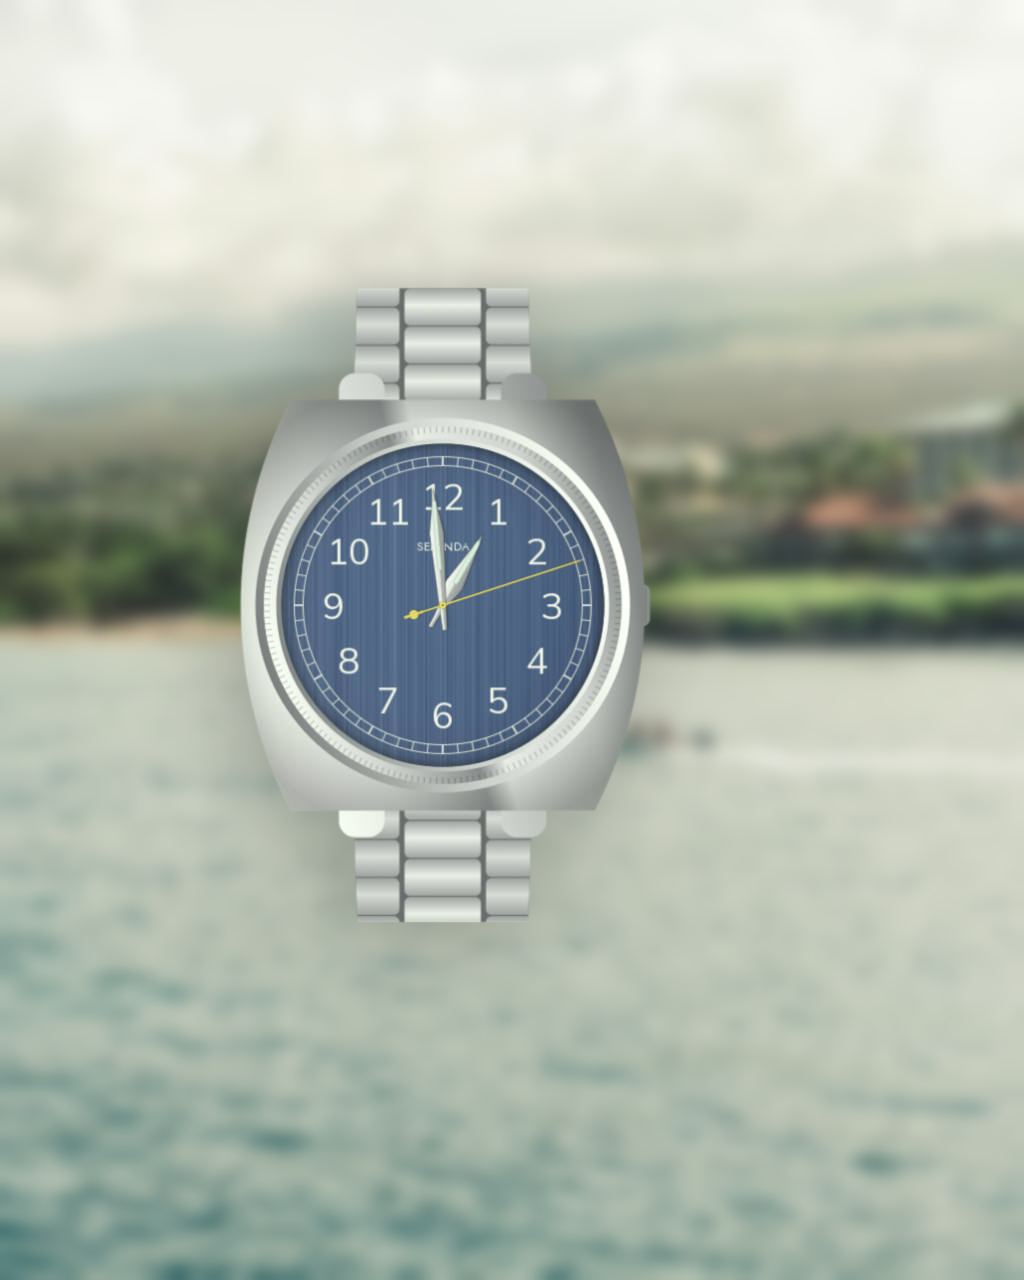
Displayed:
h=12 m=59 s=12
